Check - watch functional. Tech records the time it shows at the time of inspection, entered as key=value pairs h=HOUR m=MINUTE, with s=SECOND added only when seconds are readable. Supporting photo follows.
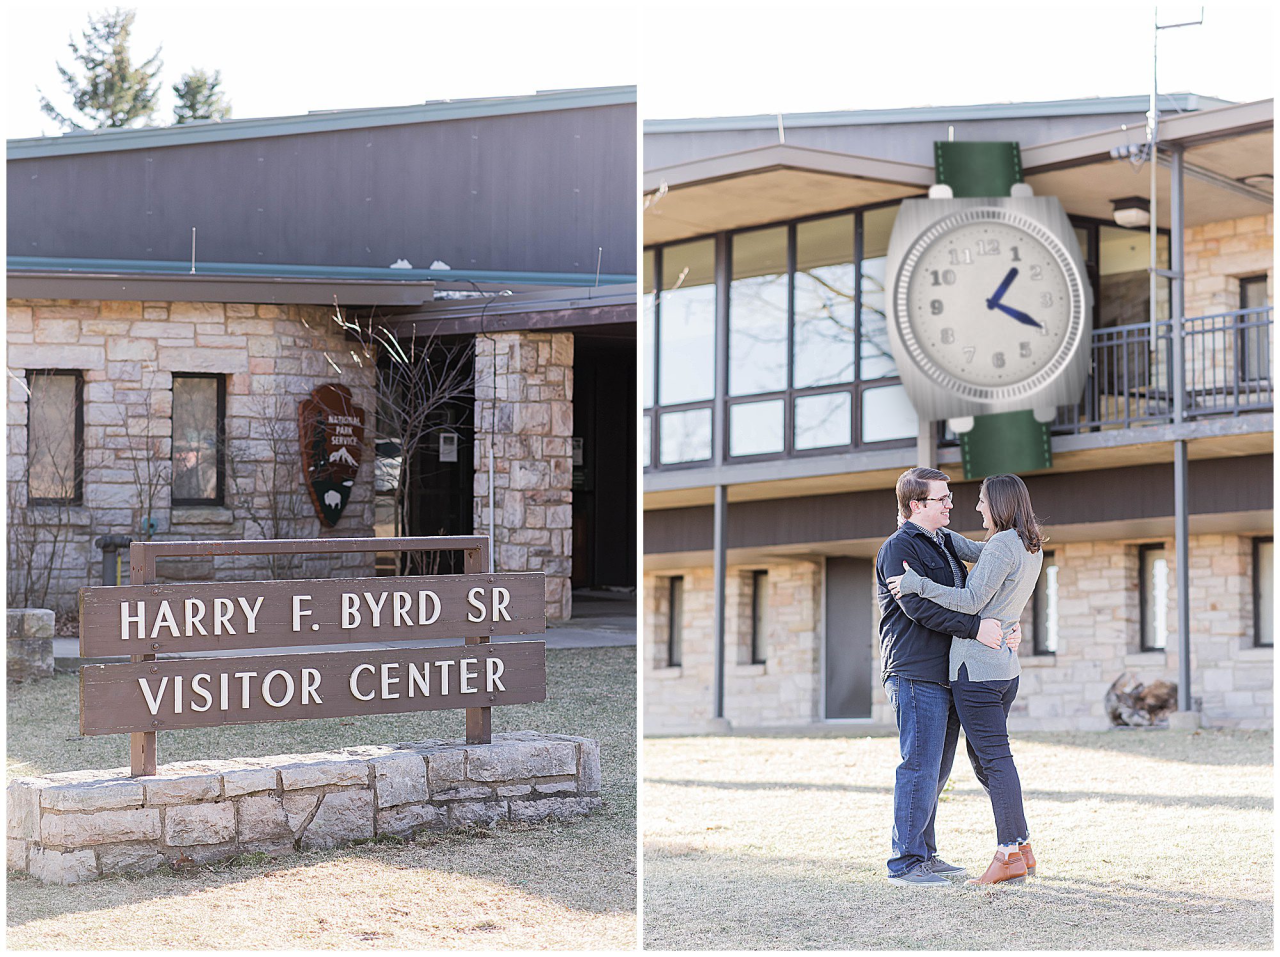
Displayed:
h=1 m=20
